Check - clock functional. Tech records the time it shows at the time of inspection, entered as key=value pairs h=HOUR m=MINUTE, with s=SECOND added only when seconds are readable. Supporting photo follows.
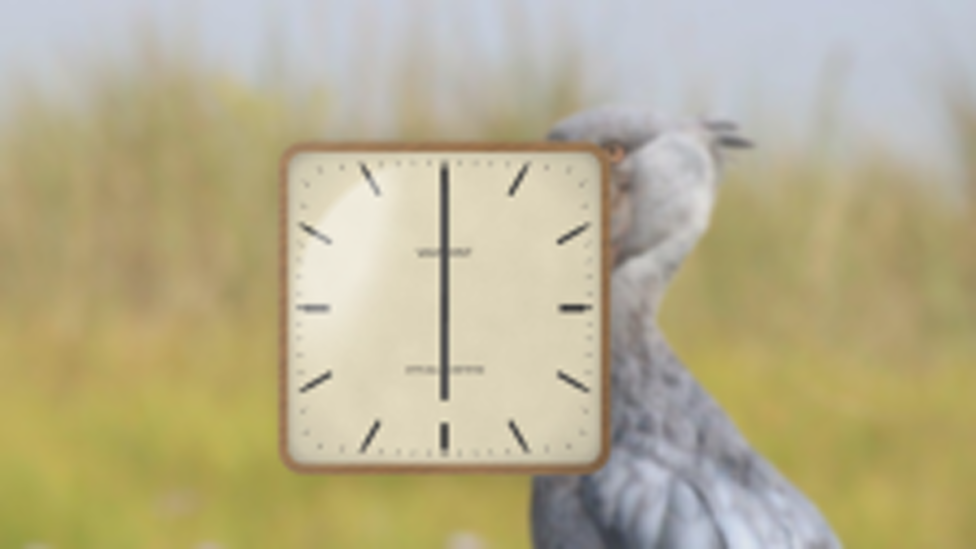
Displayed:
h=6 m=0
